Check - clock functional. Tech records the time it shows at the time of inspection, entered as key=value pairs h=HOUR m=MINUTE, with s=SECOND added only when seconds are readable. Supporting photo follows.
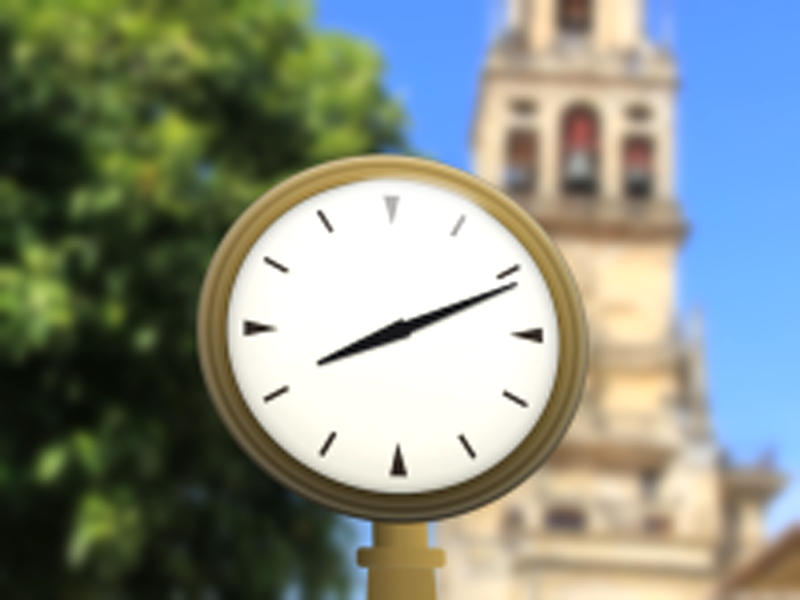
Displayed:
h=8 m=11
